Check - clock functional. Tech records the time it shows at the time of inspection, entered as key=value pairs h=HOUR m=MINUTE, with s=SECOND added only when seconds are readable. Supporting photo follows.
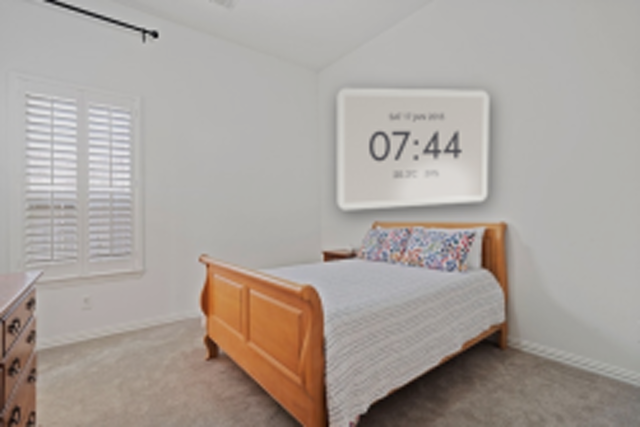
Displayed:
h=7 m=44
